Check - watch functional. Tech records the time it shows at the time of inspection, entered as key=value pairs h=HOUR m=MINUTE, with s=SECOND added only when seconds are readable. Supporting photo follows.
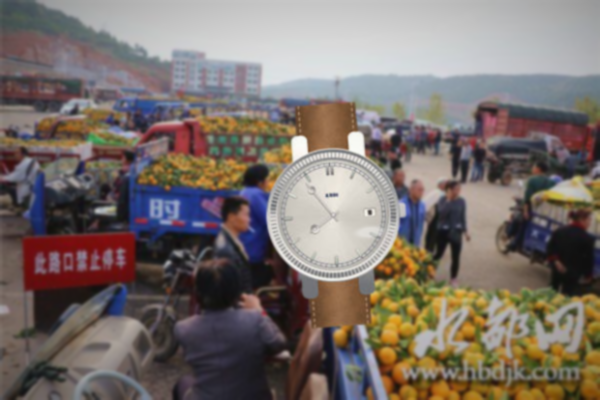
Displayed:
h=7 m=54
